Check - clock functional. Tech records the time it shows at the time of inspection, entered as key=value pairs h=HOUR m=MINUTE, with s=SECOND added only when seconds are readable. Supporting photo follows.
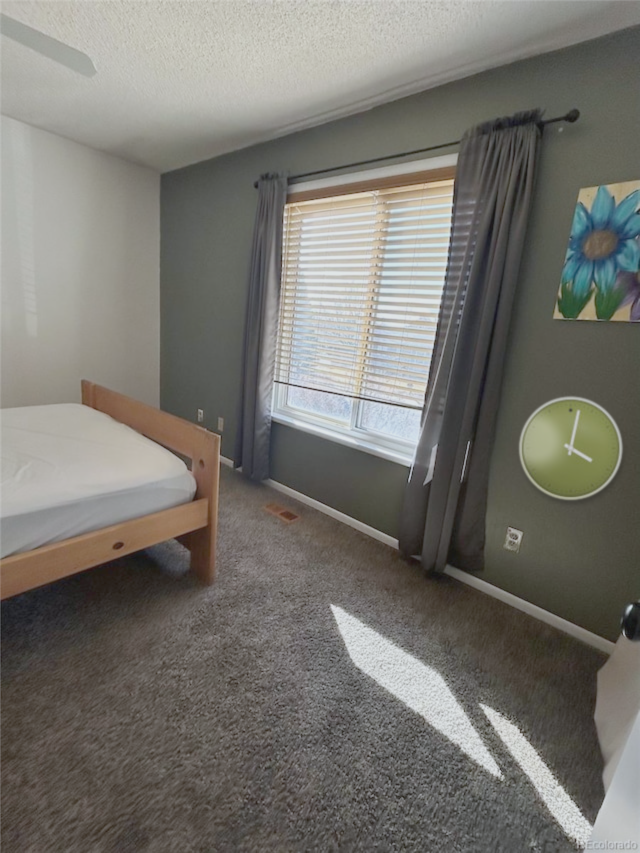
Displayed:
h=4 m=2
